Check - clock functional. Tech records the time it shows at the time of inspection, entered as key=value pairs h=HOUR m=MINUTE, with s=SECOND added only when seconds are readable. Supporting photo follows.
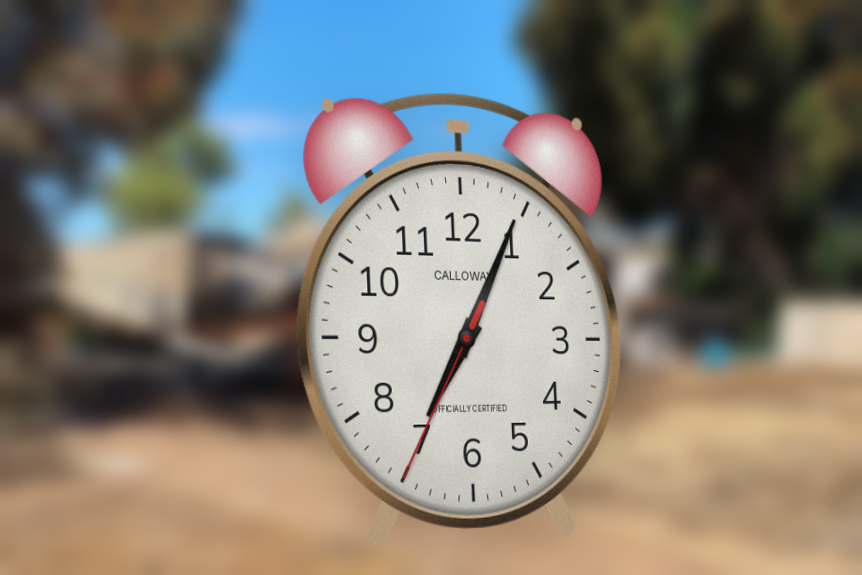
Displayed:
h=7 m=4 s=35
